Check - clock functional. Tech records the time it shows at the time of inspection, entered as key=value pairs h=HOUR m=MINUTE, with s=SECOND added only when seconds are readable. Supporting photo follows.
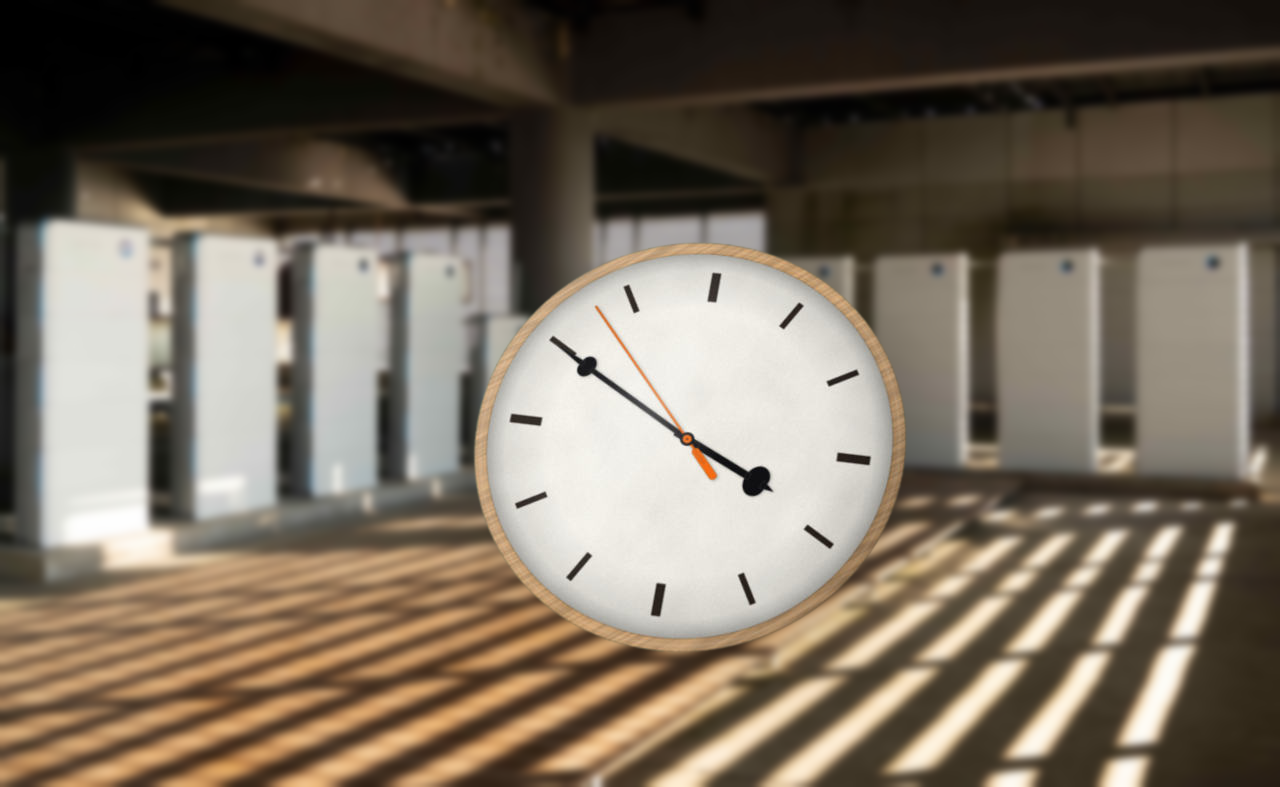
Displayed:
h=3 m=49 s=53
